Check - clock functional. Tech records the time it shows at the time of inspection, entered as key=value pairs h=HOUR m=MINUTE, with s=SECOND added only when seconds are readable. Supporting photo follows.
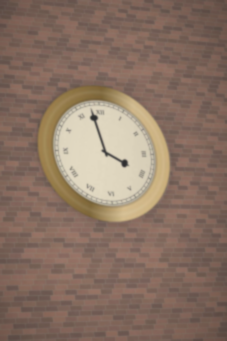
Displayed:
h=3 m=58
